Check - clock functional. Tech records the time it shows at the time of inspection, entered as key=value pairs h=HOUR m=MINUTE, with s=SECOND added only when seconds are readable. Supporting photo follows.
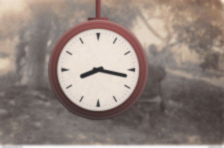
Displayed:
h=8 m=17
